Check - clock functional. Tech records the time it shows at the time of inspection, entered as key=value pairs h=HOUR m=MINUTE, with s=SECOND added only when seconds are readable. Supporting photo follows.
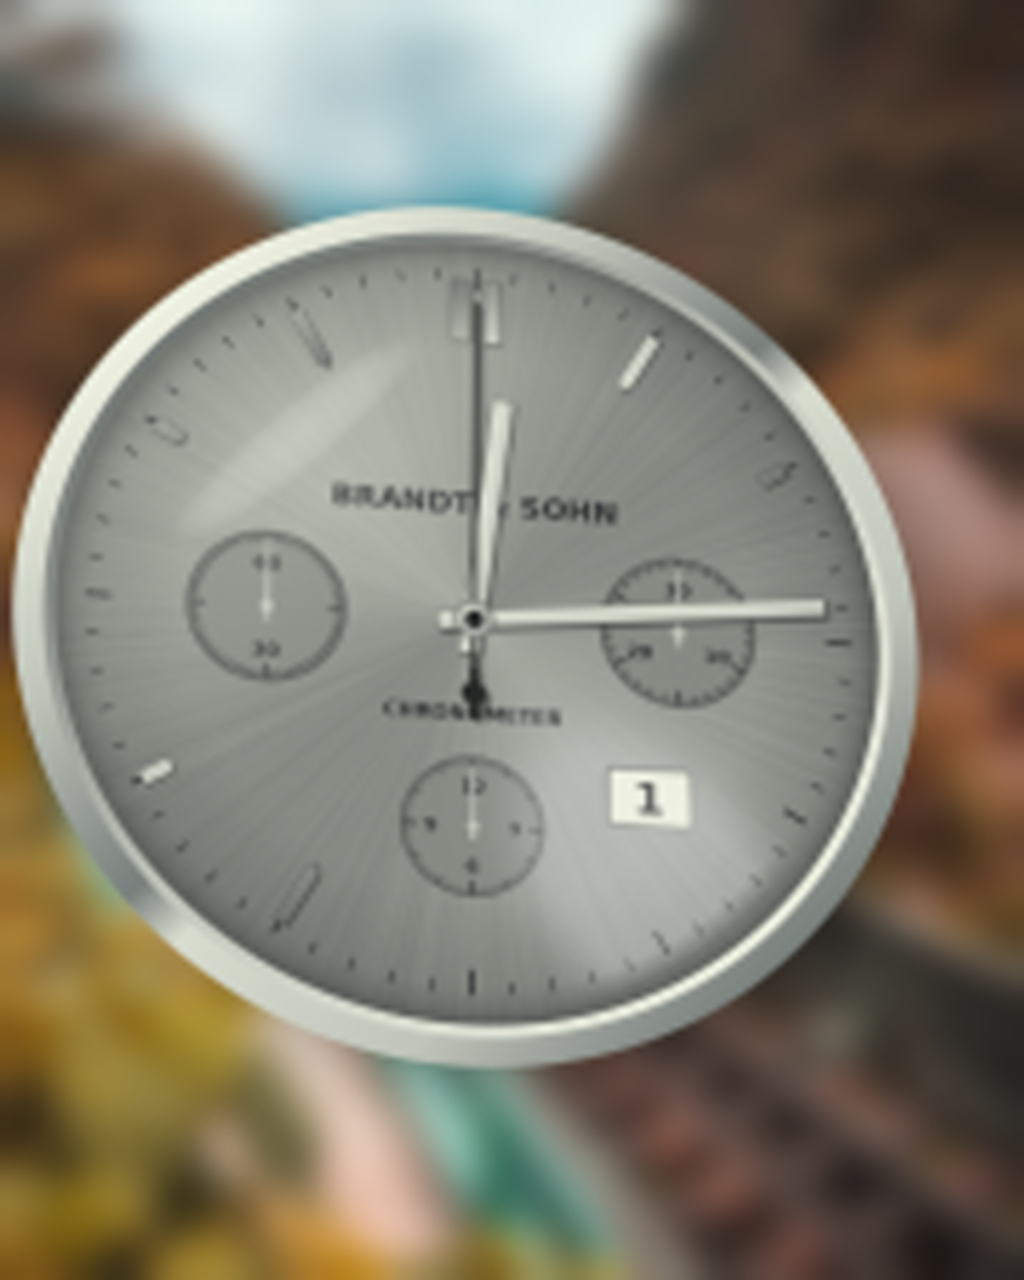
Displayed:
h=12 m=14
